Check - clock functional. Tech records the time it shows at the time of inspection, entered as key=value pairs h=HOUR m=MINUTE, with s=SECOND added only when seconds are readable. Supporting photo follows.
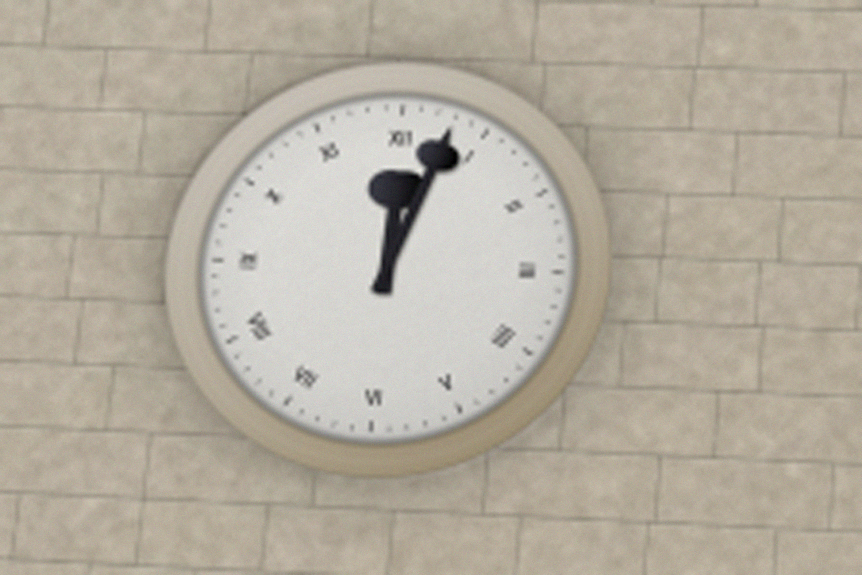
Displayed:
h=12 m=3
